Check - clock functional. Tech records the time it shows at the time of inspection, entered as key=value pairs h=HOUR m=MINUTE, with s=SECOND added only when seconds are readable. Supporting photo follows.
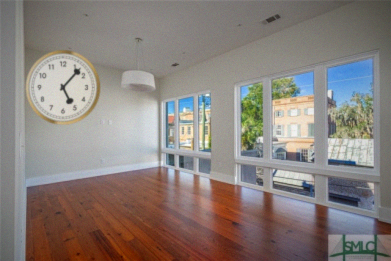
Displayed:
h=5 m=7
